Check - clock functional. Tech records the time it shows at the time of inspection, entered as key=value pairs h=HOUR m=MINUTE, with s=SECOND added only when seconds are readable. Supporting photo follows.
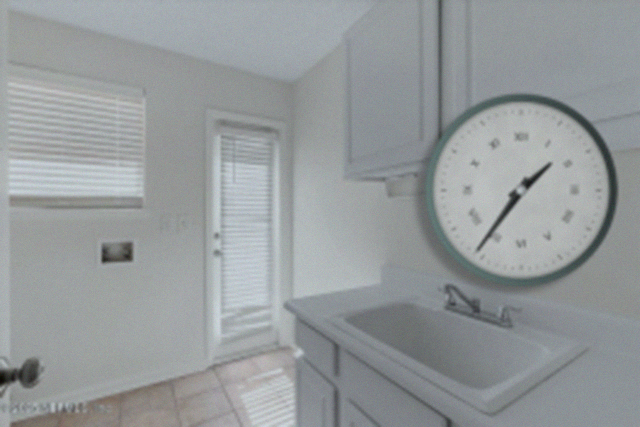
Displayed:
h=1 m=36
